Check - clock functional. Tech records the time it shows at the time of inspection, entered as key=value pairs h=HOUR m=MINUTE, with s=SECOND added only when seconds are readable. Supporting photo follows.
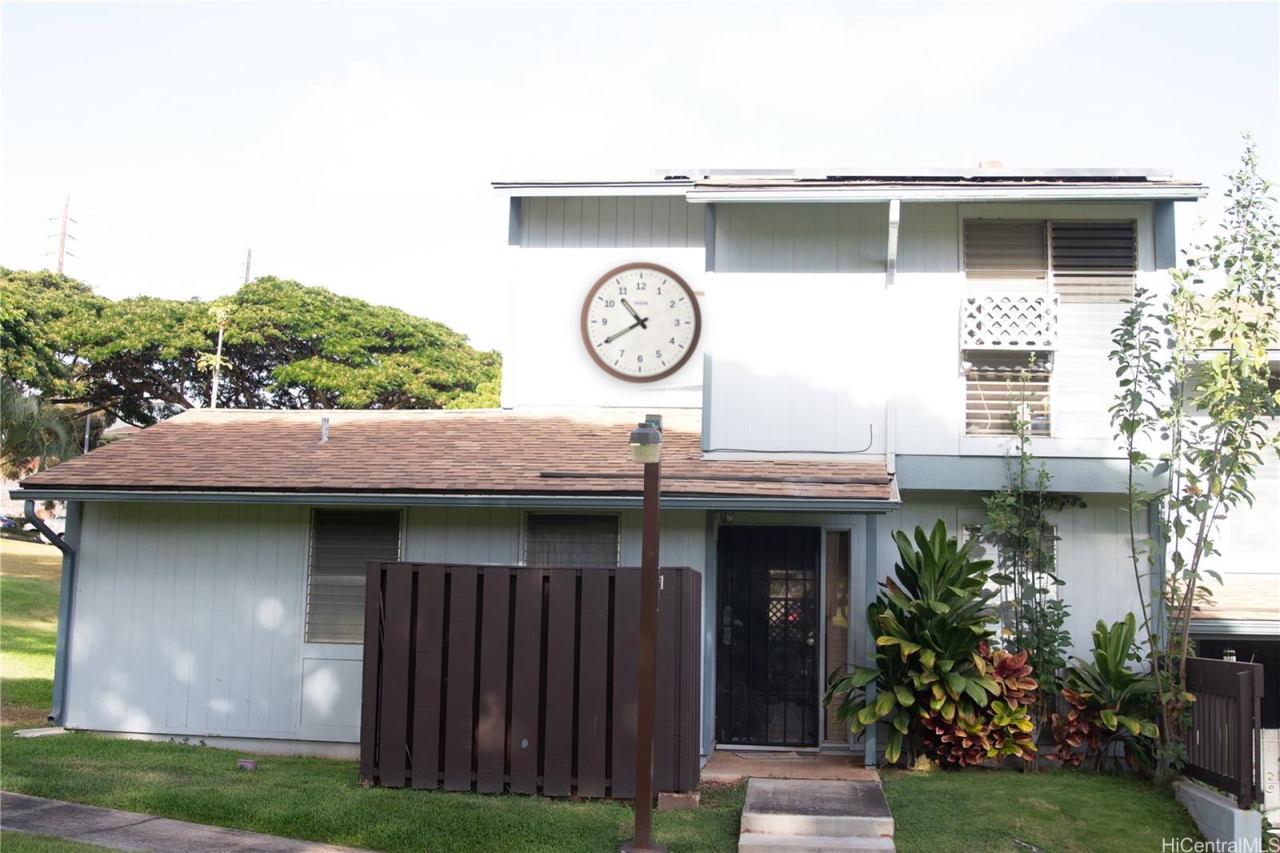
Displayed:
h=10 m=40
